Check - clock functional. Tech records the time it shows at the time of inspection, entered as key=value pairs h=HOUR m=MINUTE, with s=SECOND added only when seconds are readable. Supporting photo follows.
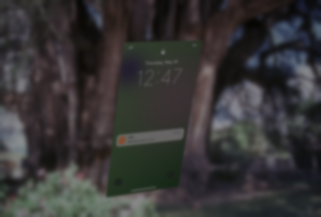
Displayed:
h=12 m=47
